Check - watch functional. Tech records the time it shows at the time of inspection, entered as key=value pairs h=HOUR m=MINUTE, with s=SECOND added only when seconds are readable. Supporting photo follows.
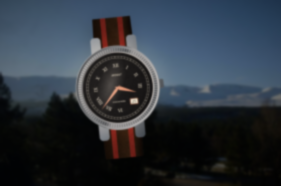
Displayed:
h=3 m=37
